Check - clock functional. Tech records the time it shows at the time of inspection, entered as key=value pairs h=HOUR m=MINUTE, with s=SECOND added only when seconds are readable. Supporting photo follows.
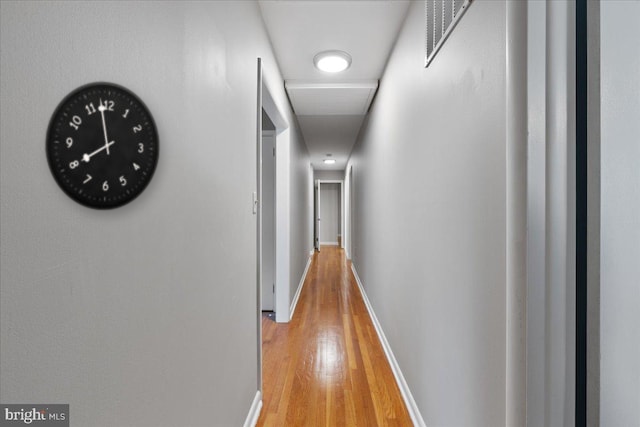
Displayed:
h=7 m=58
